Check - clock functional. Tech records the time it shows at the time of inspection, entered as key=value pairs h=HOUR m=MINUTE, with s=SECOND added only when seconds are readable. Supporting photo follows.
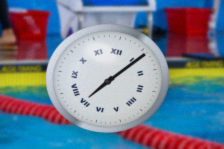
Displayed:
h=7 m=6
